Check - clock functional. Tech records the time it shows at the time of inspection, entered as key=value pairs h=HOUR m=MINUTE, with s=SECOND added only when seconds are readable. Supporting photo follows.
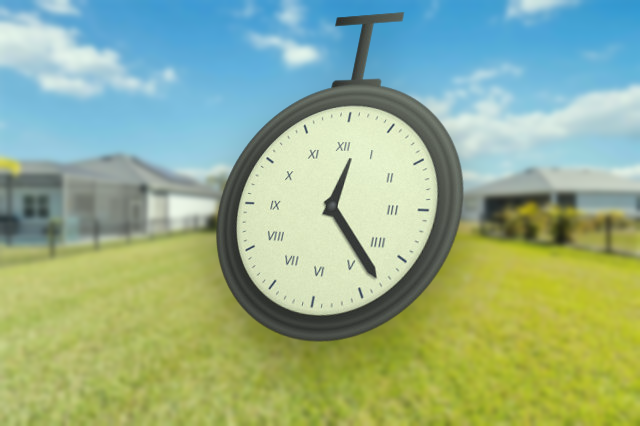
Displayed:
h=12 m=23
